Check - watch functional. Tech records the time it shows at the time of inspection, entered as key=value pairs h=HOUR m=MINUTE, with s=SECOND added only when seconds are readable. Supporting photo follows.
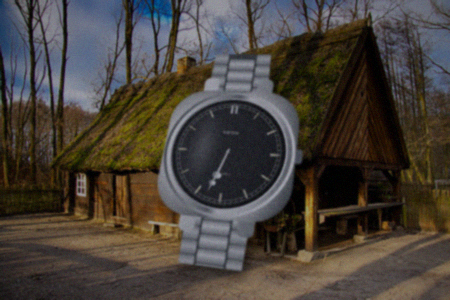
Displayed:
h=6 m=33
